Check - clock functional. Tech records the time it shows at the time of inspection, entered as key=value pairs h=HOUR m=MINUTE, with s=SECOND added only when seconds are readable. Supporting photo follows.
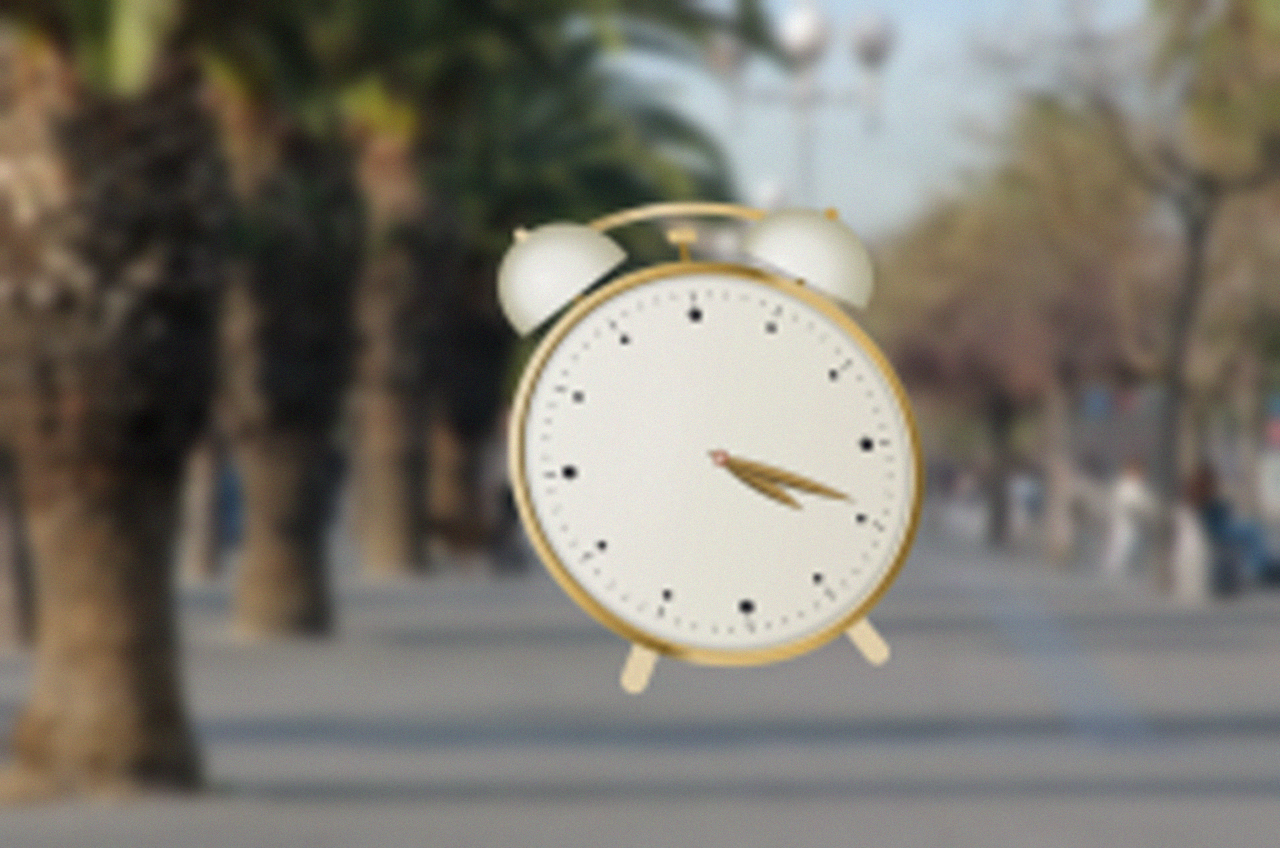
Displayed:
h=4 m=19
